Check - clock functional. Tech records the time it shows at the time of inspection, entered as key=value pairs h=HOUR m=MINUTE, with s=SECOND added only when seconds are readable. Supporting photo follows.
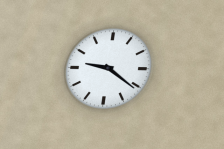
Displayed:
h=9 m=21
